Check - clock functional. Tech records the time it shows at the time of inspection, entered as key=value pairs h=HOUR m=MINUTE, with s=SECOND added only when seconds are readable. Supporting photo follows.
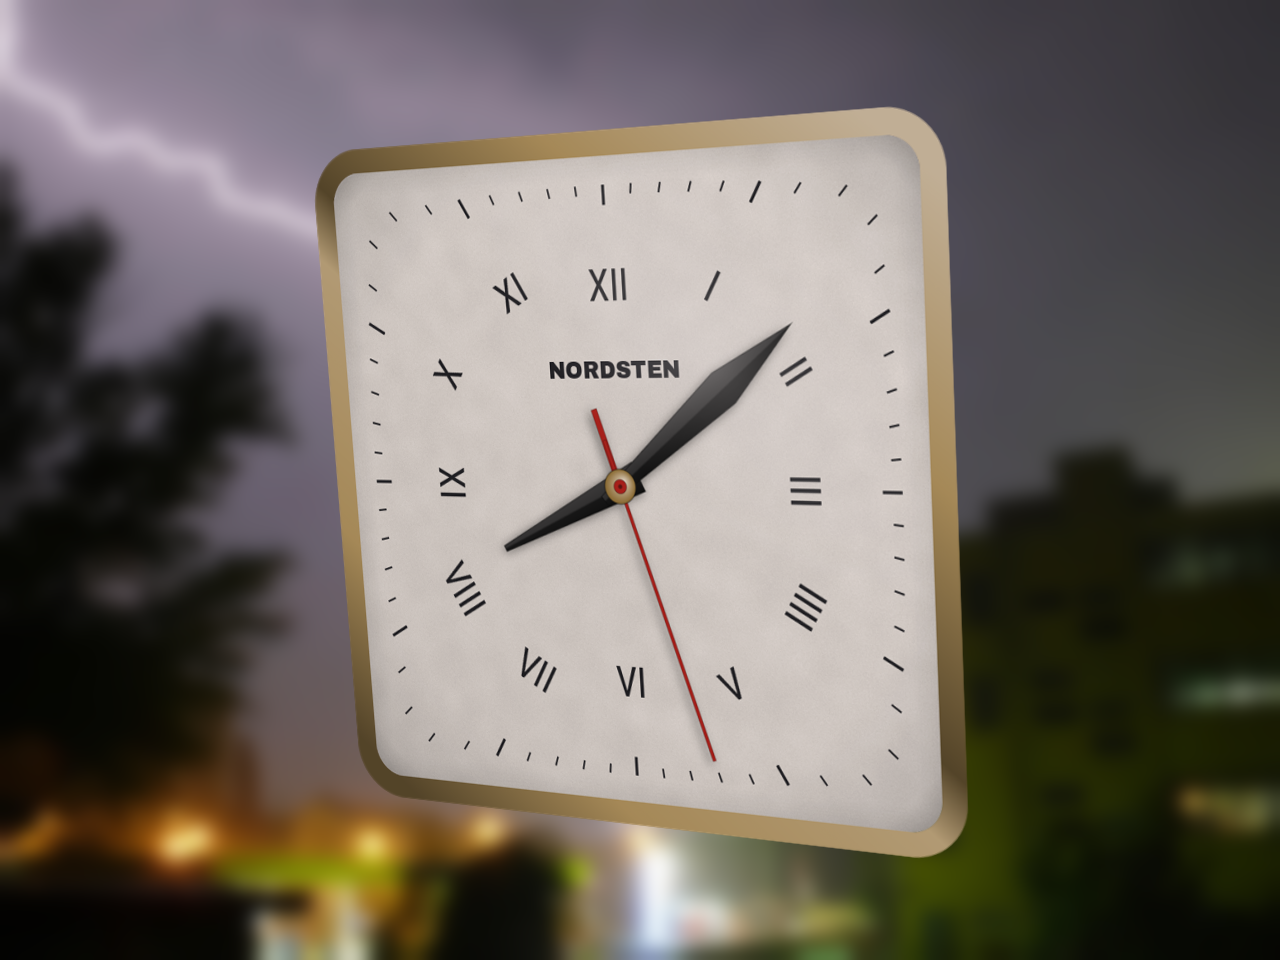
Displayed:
h=8 m=8 s=27
